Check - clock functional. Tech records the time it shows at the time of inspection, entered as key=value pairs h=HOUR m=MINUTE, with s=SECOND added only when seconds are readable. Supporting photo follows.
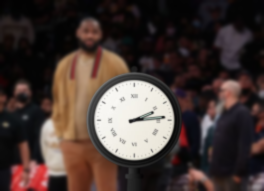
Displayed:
h=2 m=14
